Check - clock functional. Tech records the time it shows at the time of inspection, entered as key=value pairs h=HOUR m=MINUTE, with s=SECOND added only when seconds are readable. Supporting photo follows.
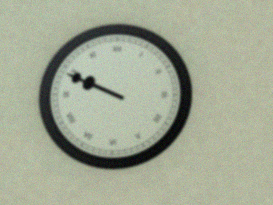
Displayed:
h=9 m=49
